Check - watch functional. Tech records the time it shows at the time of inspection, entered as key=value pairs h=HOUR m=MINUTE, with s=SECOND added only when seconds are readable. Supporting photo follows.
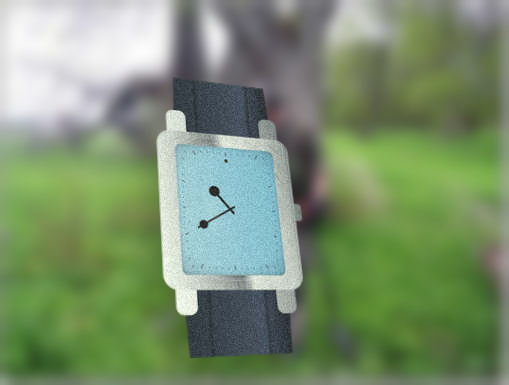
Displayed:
h=10 m=40
